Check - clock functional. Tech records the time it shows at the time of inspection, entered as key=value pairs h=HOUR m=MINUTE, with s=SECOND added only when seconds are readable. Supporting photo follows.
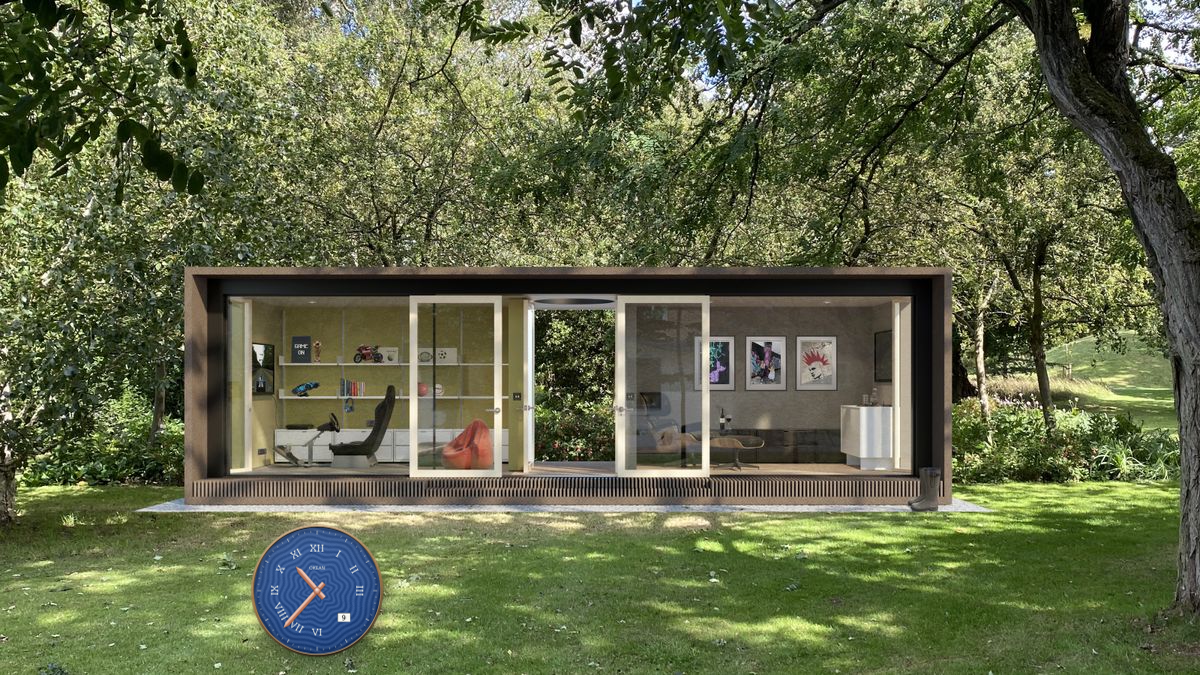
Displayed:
h=10 m=37
